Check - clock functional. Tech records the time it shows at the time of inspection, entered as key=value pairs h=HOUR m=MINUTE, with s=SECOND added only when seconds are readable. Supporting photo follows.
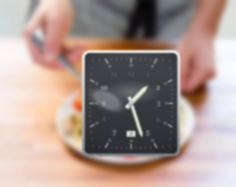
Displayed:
h=1 m=27
